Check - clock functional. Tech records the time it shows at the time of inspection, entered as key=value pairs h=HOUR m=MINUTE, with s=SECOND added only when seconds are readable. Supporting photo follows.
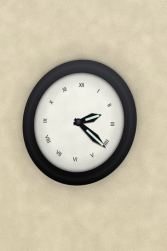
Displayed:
h=2 m=21
